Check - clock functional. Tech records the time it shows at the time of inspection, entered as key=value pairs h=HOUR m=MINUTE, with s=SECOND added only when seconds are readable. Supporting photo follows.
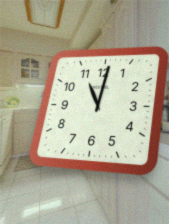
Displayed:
h=11 m=1
